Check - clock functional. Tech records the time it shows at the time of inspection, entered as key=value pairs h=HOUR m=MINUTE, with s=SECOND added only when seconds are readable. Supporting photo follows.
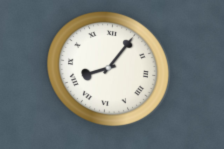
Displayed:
h=8 m=5
